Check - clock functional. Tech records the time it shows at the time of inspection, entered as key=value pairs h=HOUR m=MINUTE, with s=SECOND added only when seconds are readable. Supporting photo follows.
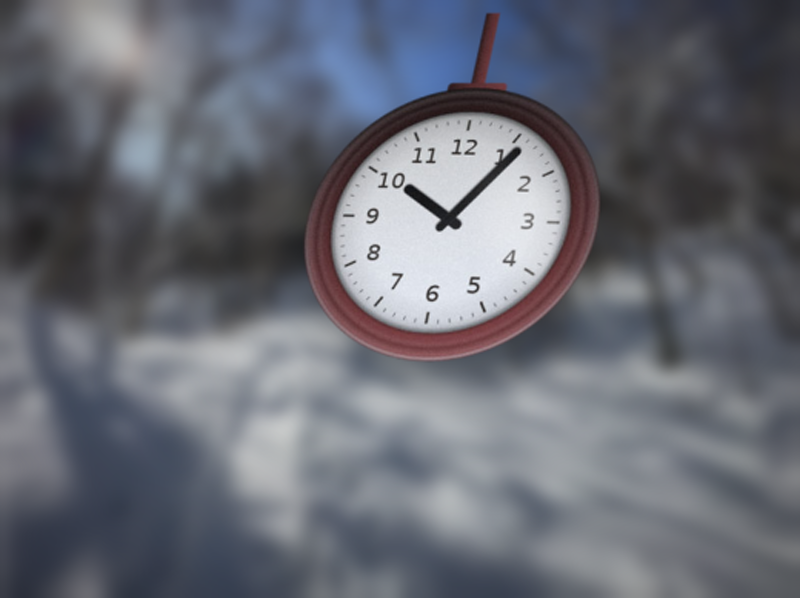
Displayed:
h=10 m=6
